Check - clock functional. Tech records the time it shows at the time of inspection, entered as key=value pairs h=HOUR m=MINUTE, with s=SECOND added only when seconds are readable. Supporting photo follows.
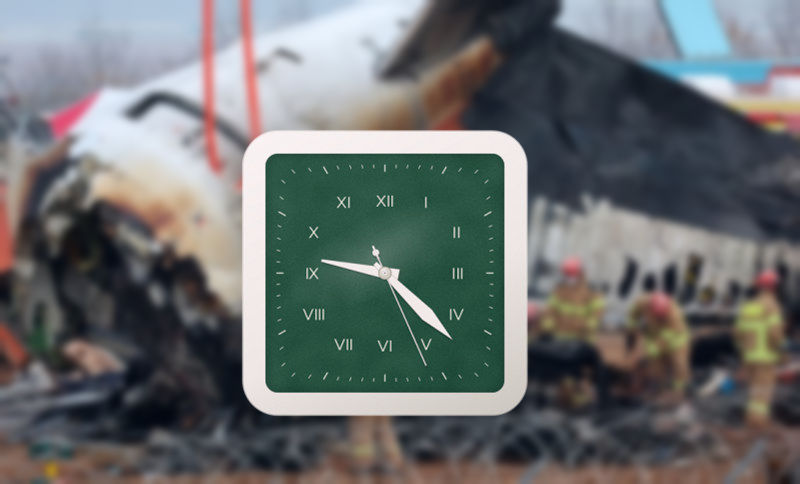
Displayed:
h=9 m=22 s=26
